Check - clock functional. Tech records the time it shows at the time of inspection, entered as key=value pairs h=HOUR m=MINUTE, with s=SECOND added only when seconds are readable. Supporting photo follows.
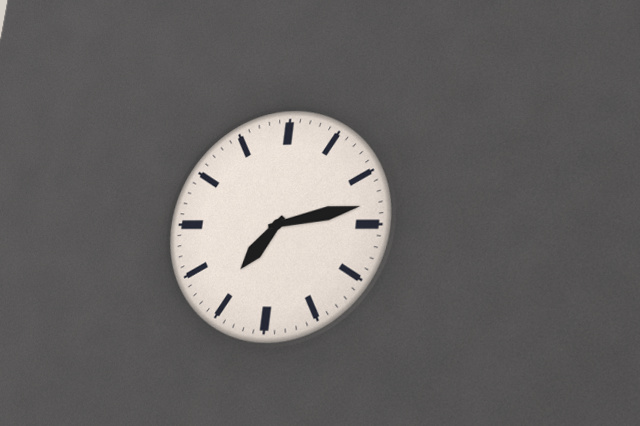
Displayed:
h=7 m=13
